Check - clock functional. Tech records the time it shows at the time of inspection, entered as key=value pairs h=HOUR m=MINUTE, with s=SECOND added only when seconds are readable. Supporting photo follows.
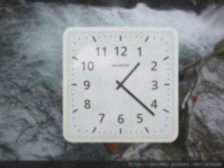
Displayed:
h=1 m=22
